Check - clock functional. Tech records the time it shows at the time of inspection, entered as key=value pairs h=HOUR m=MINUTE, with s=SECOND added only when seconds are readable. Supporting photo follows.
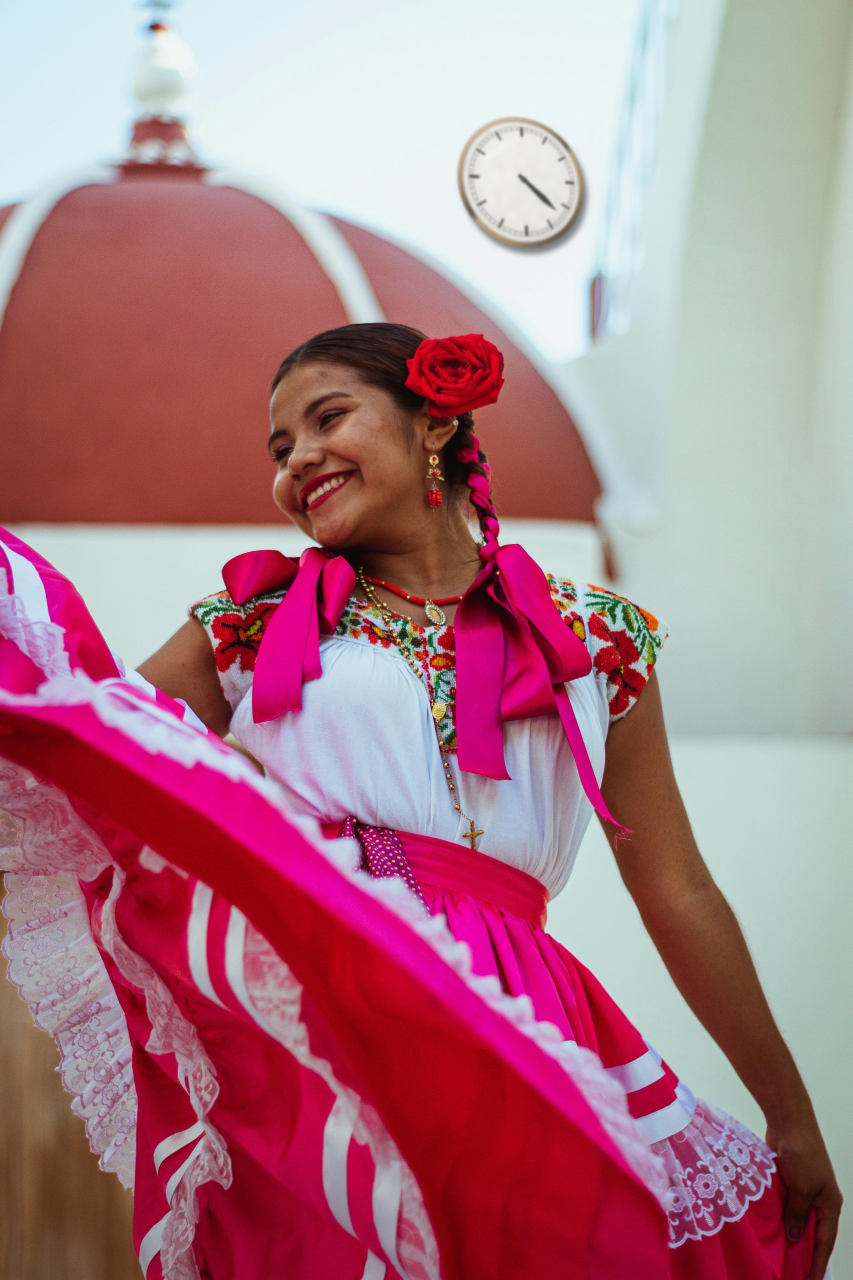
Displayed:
h=4 m=22
